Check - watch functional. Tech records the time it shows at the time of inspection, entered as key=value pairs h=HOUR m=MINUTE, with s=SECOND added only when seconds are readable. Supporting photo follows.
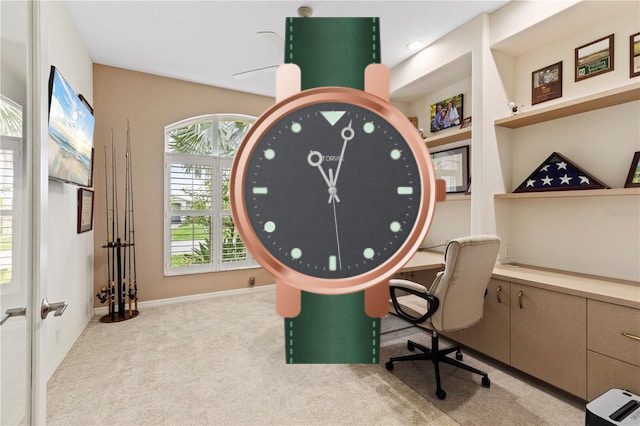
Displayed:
h=11 m=2 s=29
